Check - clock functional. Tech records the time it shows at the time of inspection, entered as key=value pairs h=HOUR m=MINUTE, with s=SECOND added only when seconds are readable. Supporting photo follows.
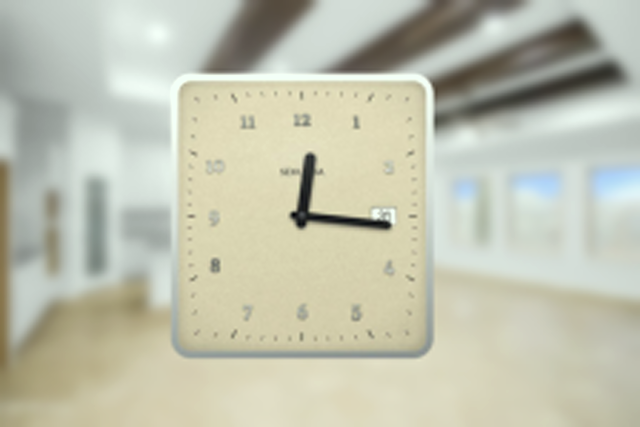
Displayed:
h=12 m=16
